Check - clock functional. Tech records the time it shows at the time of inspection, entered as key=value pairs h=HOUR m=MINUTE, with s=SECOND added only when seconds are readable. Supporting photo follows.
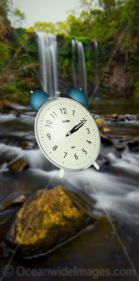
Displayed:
h=2 m=11
